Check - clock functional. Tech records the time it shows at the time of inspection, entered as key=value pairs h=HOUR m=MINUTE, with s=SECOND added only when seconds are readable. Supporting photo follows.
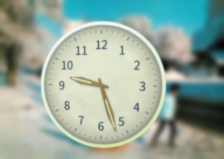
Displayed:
h=9 m=27
